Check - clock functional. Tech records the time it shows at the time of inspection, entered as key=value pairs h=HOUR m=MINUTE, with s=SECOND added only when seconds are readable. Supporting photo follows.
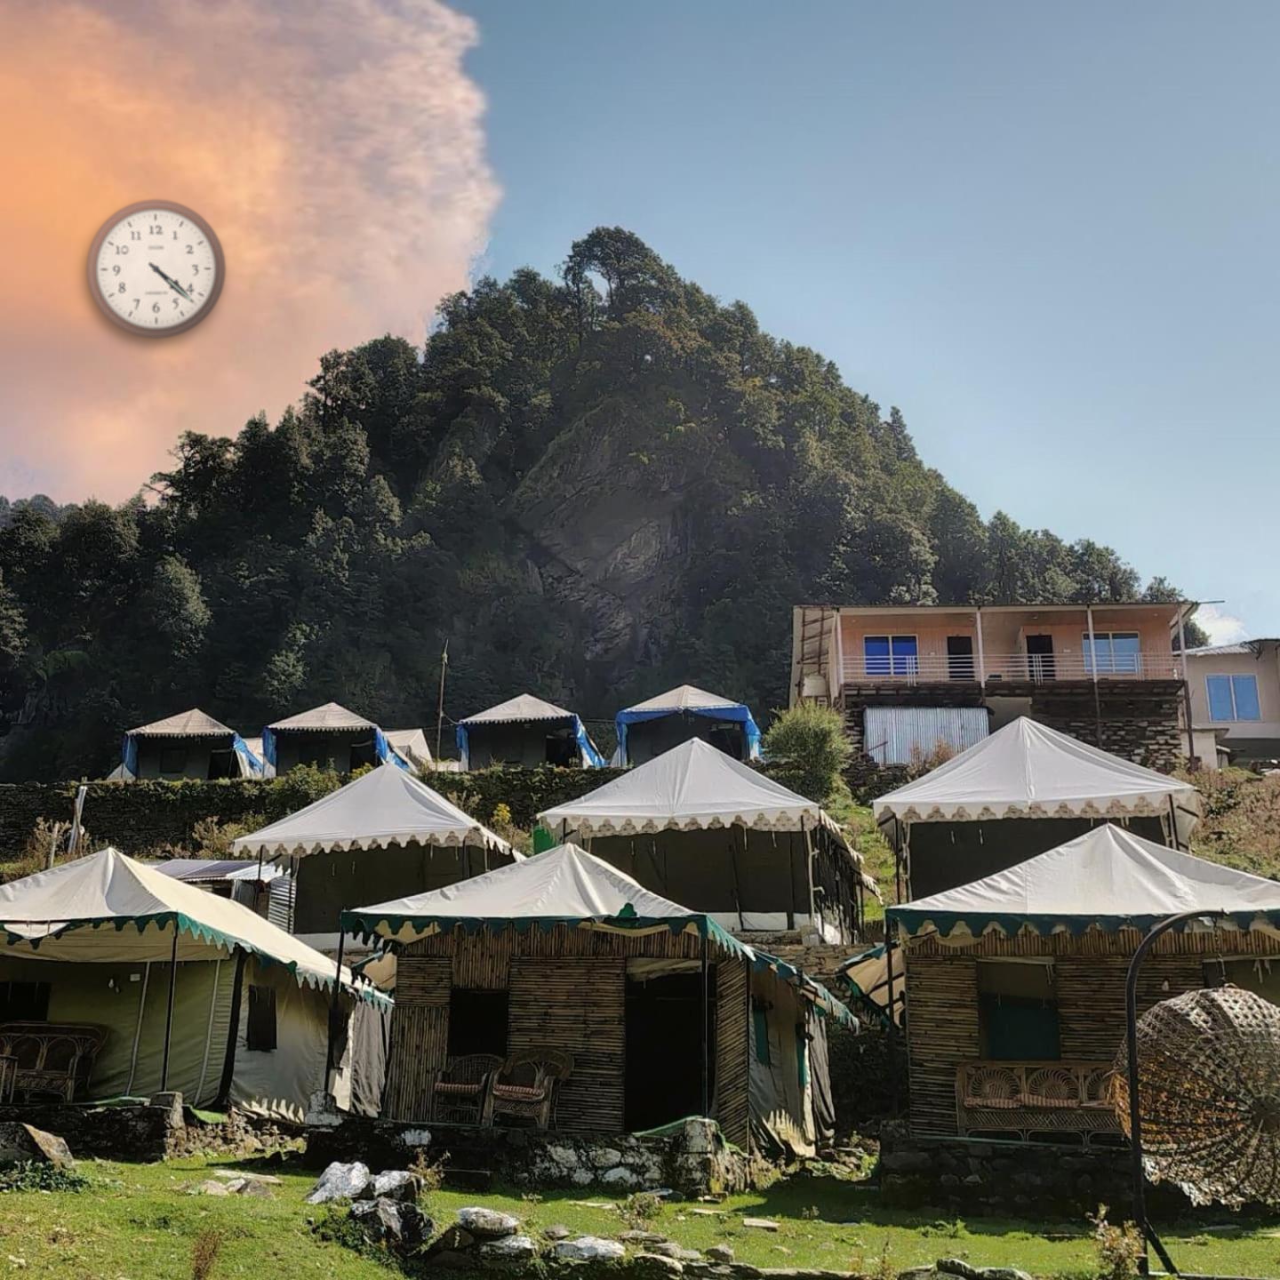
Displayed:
h=4 m=22
